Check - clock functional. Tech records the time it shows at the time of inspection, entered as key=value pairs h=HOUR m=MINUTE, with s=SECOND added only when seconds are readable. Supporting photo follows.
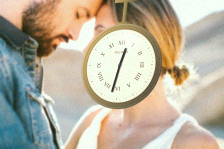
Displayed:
h=12 m=32
